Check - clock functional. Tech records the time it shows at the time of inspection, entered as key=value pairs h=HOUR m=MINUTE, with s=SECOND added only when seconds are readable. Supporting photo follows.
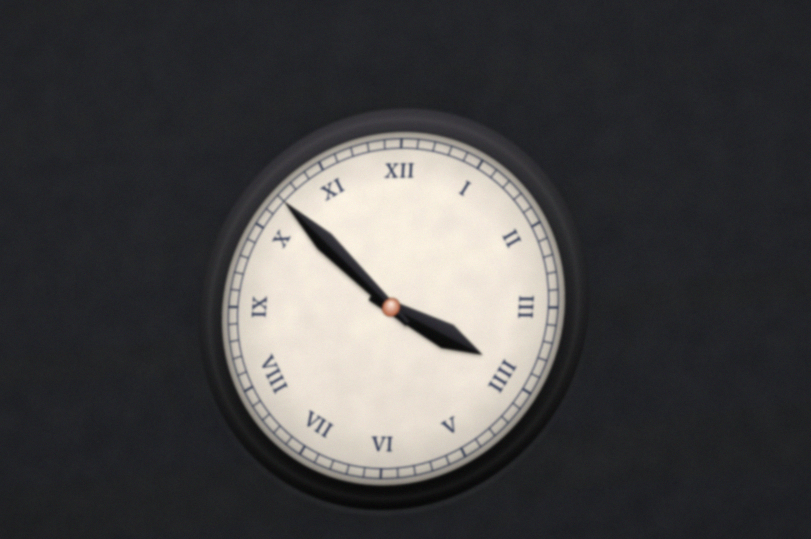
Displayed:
h=3 m=52
